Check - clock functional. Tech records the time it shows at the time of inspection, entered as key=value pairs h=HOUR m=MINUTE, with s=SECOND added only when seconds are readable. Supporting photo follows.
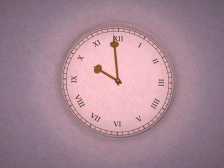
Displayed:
h=9 m=59
